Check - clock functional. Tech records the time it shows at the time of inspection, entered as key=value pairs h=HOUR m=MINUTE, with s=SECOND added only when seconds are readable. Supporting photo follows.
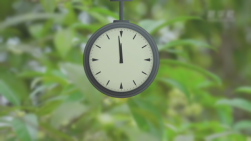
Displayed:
h=11 m=59
